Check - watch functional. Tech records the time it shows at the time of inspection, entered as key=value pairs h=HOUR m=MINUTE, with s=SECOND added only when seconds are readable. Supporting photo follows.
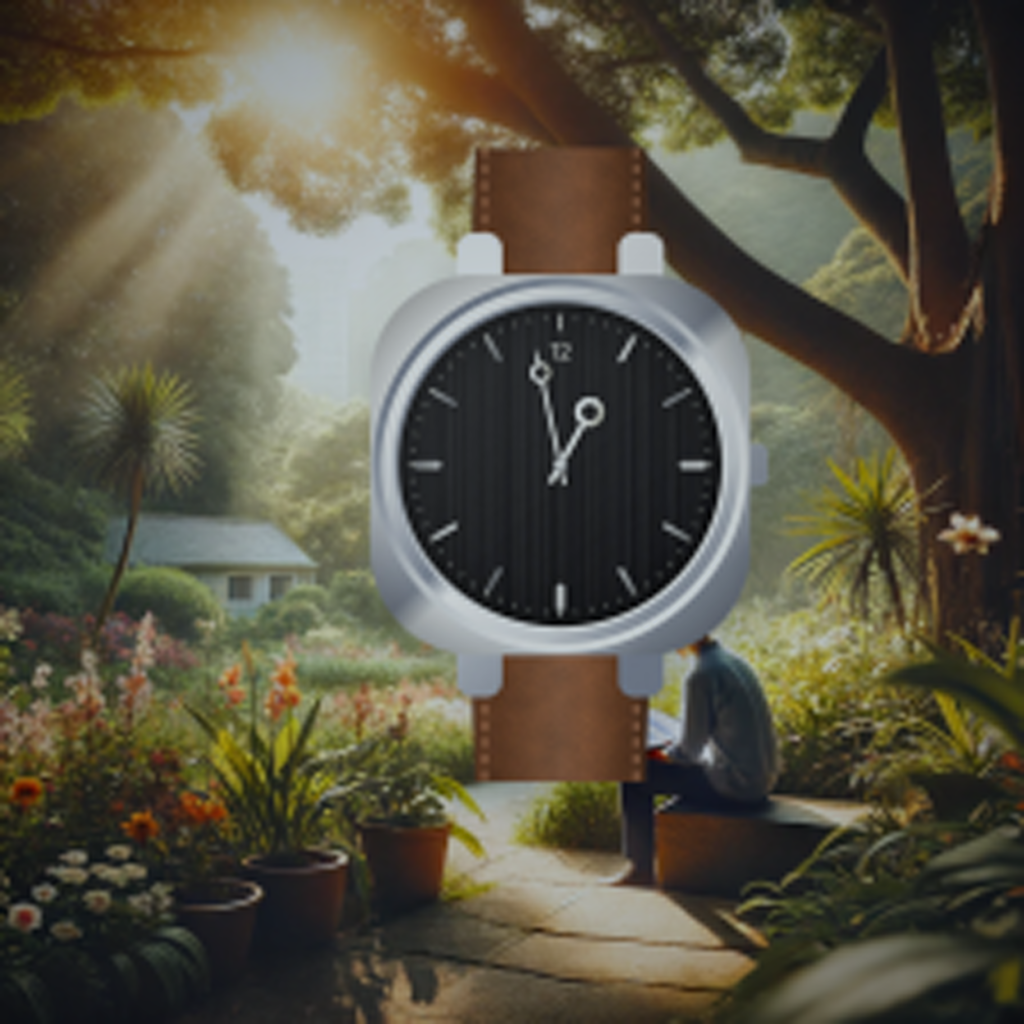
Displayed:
h=12 m=58
